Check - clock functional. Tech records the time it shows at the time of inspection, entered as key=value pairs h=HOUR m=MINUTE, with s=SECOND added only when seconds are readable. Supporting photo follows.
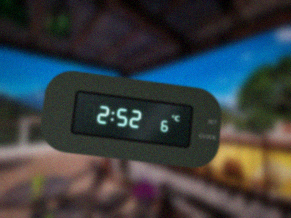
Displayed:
h=2 m=52
